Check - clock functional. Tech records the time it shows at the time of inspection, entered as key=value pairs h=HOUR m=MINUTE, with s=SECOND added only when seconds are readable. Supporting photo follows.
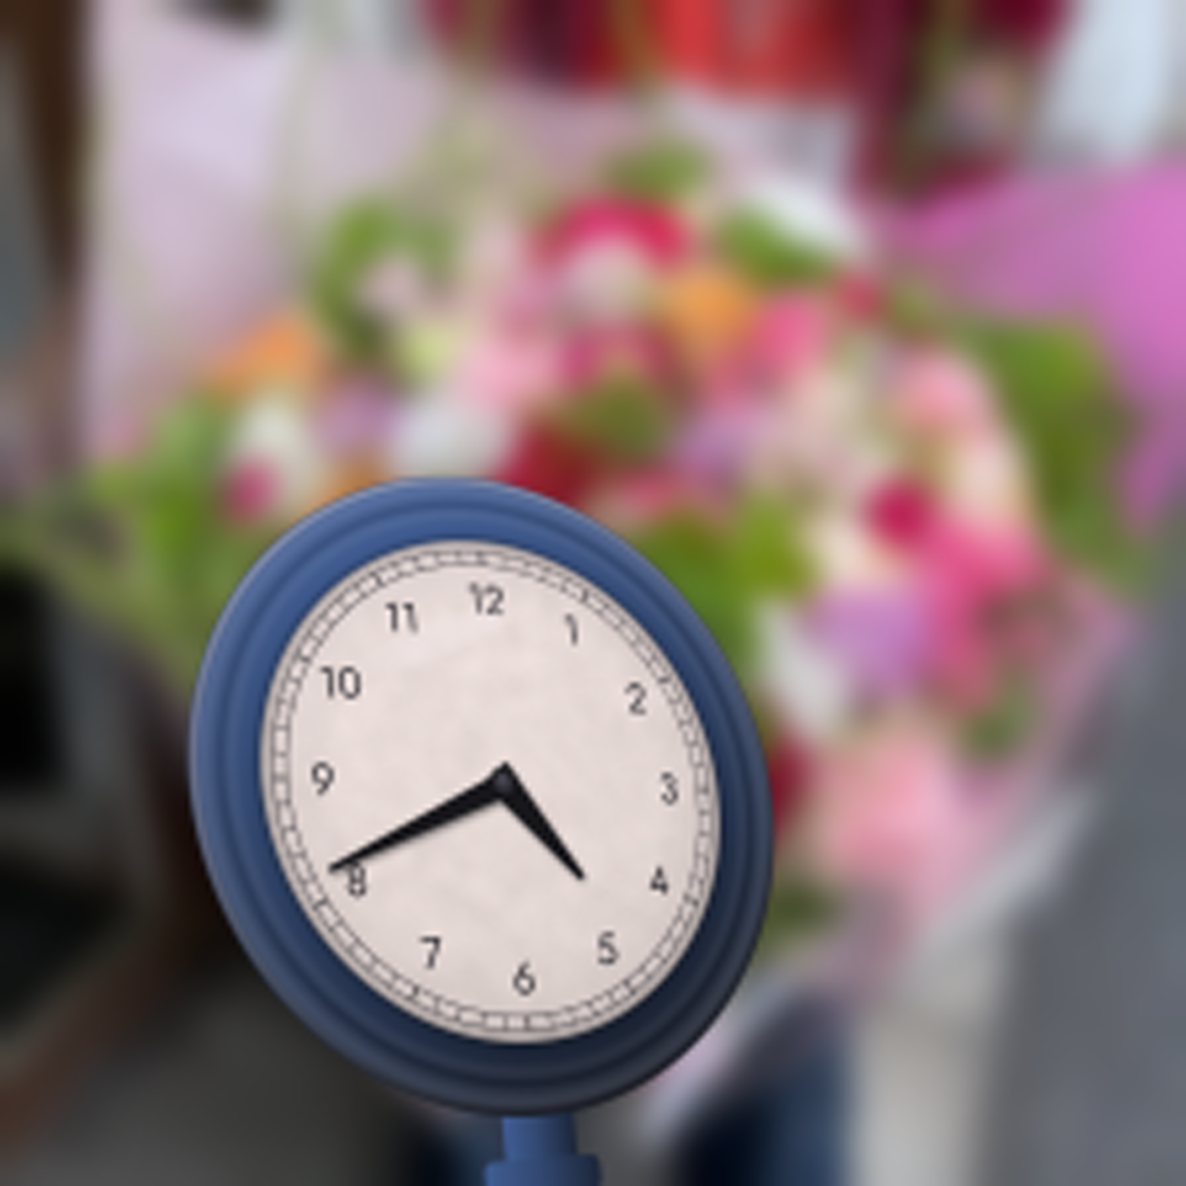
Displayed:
h=4 m=41
